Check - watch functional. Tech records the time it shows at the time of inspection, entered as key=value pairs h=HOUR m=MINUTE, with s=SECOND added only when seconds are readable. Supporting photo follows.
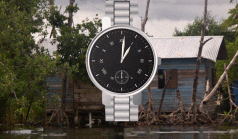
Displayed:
h=1 m=1
